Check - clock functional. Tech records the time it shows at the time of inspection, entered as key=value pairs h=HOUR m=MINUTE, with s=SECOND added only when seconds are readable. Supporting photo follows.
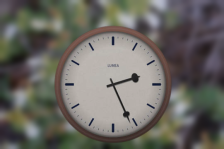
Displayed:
h=2 m=26
